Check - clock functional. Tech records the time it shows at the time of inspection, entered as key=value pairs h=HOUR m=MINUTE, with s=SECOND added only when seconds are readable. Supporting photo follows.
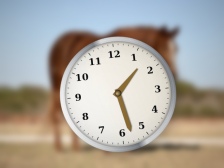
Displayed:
h=1 m=28
